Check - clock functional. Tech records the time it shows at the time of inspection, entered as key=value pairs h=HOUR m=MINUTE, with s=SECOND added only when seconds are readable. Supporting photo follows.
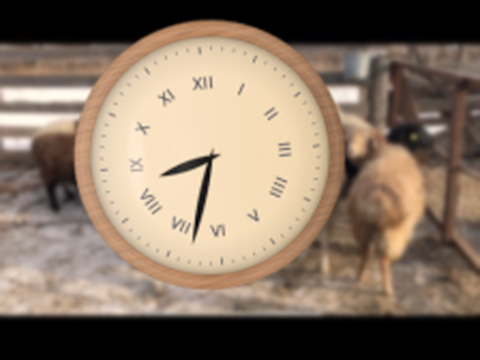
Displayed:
h=8 m=33
